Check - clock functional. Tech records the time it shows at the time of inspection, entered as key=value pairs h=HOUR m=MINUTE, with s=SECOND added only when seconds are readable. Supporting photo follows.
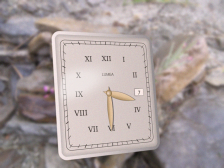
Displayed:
h=3 m=30
